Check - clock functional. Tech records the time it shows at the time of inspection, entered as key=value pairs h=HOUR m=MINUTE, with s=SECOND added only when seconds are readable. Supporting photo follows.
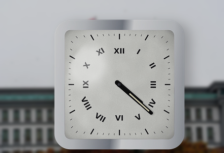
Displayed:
h=4 m=22
